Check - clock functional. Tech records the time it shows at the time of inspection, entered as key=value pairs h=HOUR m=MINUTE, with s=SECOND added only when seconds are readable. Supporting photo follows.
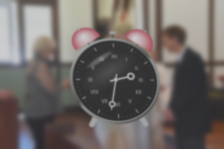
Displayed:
h=2 m=32
